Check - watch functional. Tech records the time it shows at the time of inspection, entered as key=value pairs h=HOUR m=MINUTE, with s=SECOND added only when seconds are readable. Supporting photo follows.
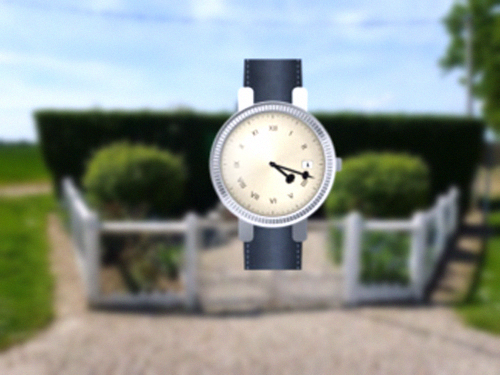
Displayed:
h=4 m=18
